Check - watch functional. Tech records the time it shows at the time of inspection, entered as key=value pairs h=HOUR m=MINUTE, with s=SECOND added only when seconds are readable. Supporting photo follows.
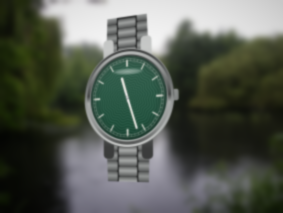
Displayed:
h=11 m=27
